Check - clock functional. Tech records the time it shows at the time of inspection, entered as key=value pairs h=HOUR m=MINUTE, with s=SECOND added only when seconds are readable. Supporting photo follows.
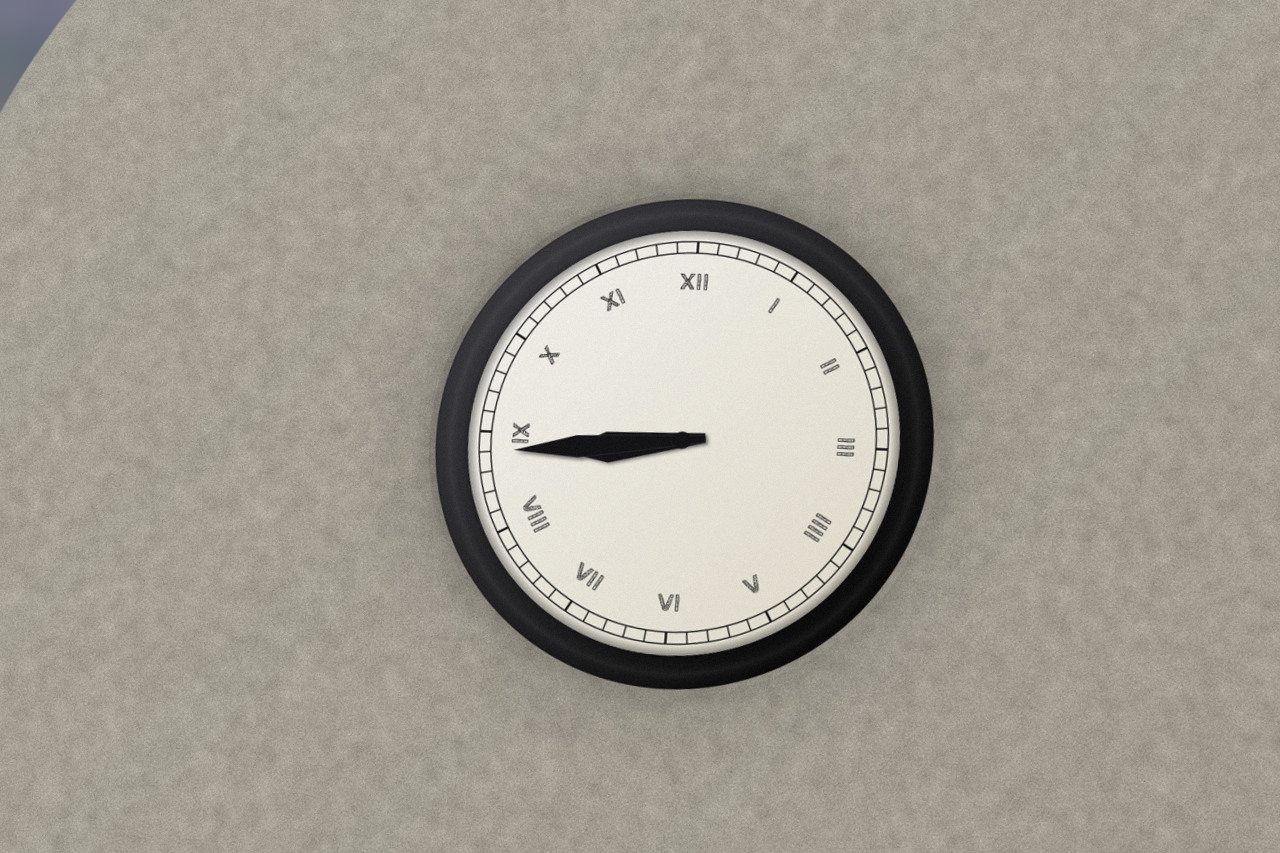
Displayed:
h=8 m=44
